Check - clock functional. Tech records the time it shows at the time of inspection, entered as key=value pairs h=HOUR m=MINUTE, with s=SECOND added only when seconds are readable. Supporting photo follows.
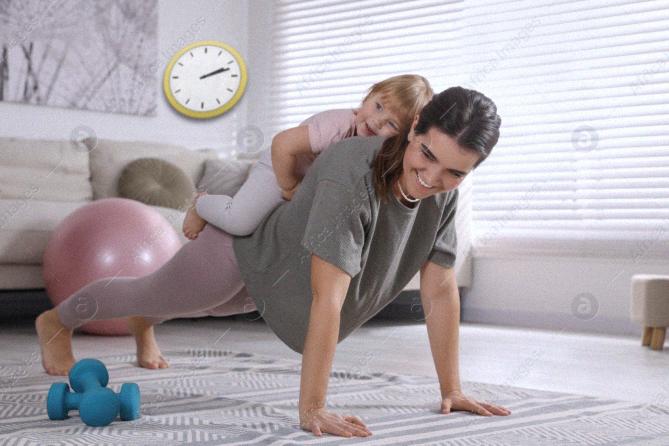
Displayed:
h=2 m=12
